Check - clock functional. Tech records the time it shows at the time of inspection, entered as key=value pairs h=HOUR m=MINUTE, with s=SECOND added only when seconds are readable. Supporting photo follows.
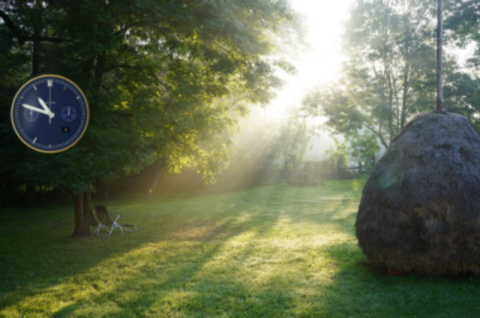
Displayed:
h=10 m=48
